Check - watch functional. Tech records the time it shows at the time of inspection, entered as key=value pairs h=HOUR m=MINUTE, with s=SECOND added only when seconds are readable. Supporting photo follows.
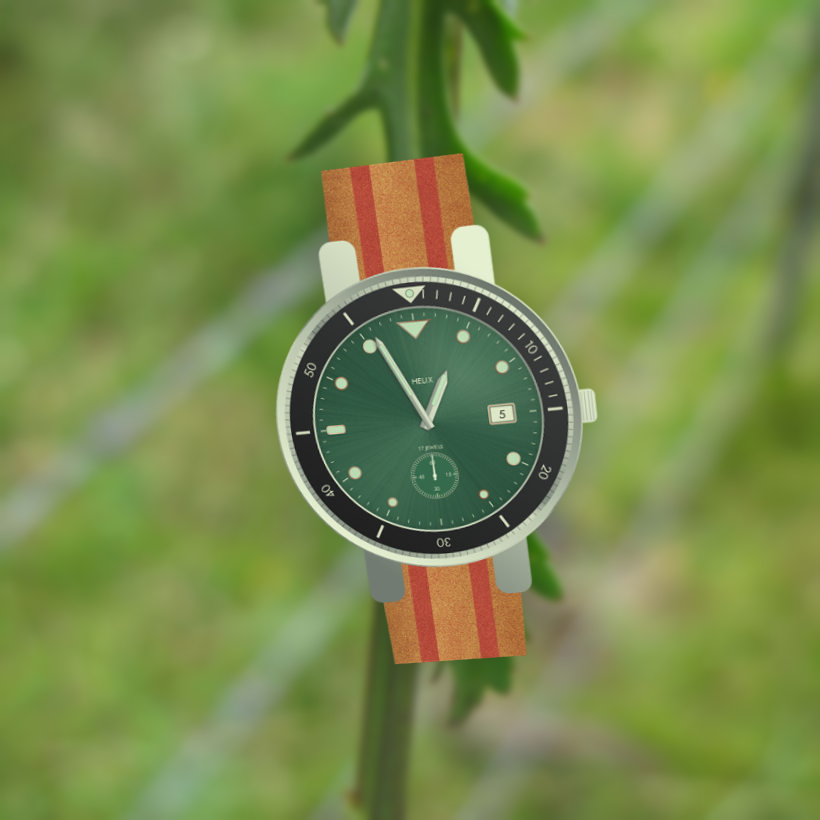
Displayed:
h=12 m=56
